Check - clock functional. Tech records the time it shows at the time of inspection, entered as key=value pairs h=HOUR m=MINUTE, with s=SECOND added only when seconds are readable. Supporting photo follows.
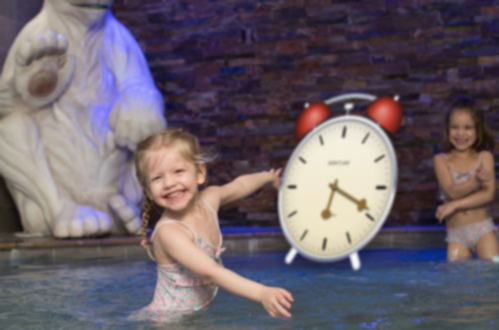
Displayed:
h=6 m=19
